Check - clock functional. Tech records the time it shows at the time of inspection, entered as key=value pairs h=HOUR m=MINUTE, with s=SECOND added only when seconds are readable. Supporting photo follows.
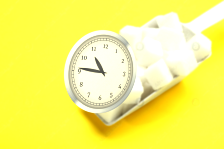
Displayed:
h=10 m=46
